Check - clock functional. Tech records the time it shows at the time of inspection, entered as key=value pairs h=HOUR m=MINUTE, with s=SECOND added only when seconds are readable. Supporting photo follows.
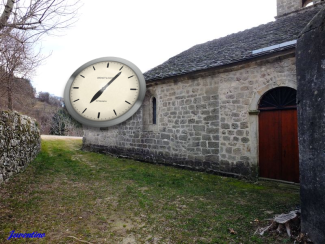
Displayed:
h=7 m=6
